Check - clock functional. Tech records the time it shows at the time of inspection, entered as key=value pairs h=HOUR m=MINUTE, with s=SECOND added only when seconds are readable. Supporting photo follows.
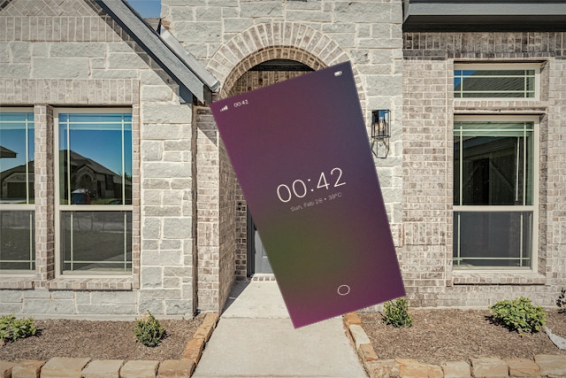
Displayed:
h=0 m=42
